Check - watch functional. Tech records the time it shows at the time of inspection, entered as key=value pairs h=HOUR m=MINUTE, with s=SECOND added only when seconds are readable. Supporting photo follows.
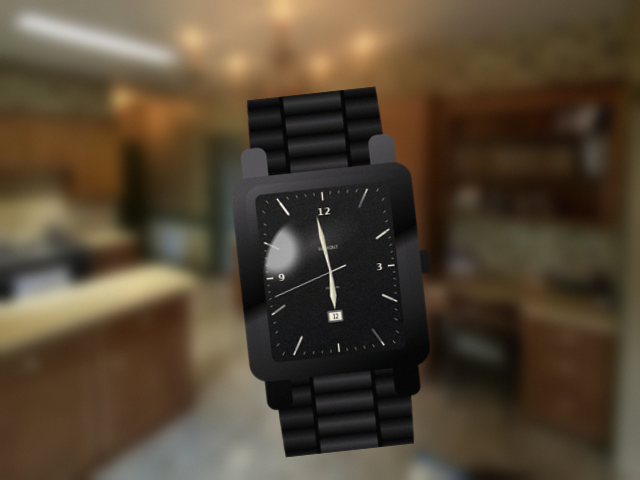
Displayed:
h=5 m=58 s=42
